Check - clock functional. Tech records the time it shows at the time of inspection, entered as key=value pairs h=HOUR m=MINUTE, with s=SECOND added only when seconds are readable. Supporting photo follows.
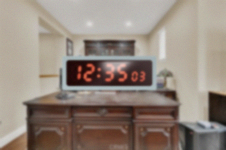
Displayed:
h=12 m=35
